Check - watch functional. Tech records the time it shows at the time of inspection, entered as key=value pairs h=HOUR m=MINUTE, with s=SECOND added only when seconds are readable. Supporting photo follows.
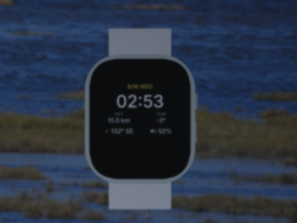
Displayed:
h=2 m=53
